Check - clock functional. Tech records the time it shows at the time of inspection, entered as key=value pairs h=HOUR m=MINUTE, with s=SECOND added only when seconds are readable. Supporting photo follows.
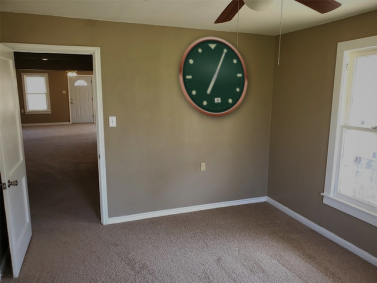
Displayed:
h=7 m=5
